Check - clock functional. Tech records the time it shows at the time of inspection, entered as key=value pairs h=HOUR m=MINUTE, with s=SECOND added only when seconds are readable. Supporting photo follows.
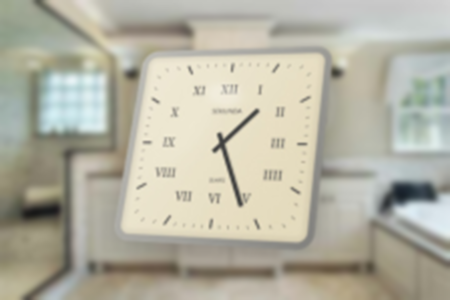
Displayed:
h=1 m=26
